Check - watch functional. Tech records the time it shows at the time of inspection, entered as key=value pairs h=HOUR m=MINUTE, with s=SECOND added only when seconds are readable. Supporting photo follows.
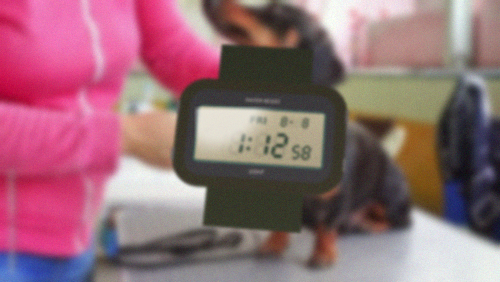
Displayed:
h=1 m=12 s=58
